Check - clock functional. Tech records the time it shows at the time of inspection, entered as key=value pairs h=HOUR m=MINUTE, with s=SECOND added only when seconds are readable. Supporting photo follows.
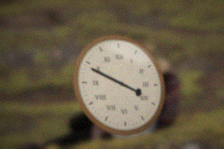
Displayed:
h=3 m=49
